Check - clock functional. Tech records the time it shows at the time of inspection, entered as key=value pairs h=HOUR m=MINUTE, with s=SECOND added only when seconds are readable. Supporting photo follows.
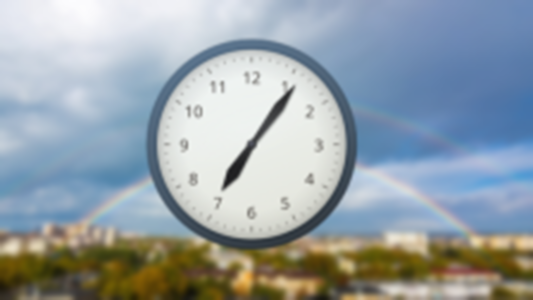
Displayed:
h=7 m=6
